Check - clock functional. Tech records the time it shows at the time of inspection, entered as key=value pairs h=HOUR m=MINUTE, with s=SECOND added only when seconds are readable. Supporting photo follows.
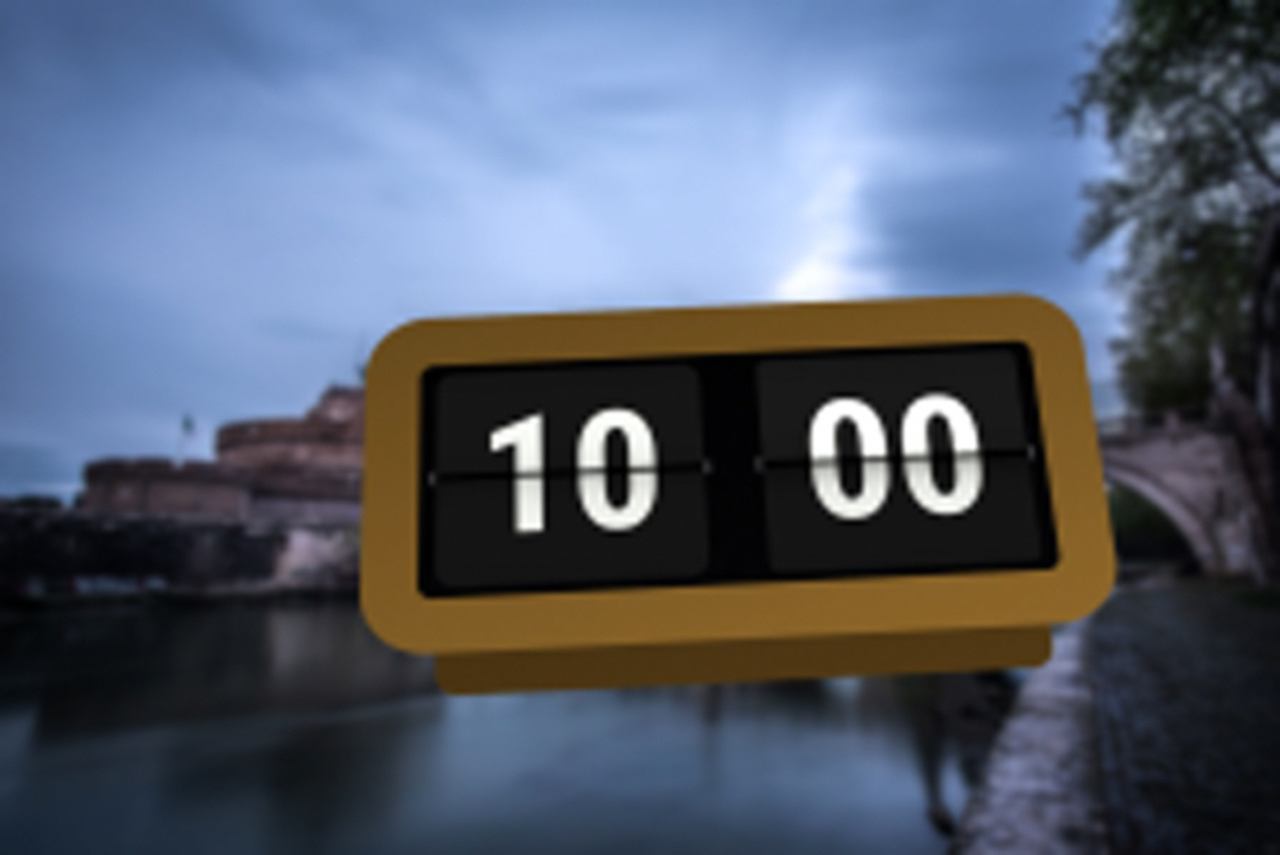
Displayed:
h=10 m=0
